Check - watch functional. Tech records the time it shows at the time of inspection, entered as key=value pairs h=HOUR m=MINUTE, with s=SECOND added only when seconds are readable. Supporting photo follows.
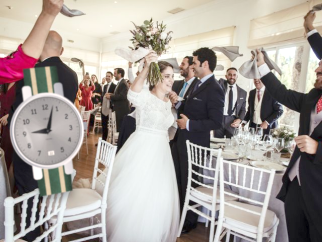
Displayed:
h=9 m=3
